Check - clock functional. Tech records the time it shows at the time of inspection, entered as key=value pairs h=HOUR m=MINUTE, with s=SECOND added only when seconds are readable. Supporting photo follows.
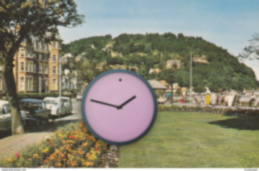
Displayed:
h=1 m=47
